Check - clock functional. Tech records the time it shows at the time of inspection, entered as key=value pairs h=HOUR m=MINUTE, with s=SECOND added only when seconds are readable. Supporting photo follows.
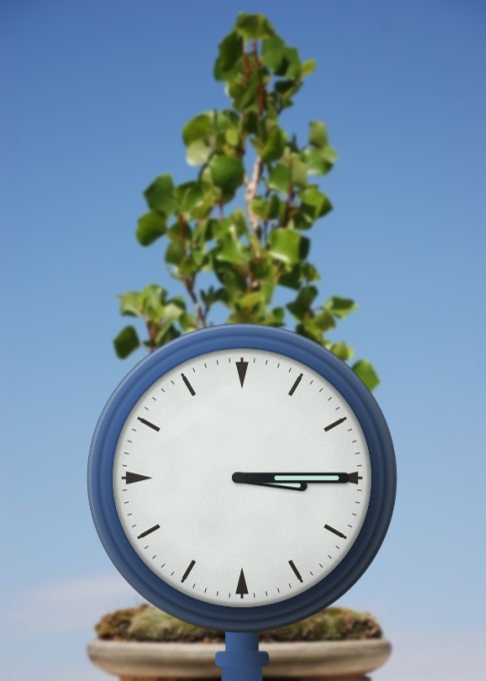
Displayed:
h=3 m=15
